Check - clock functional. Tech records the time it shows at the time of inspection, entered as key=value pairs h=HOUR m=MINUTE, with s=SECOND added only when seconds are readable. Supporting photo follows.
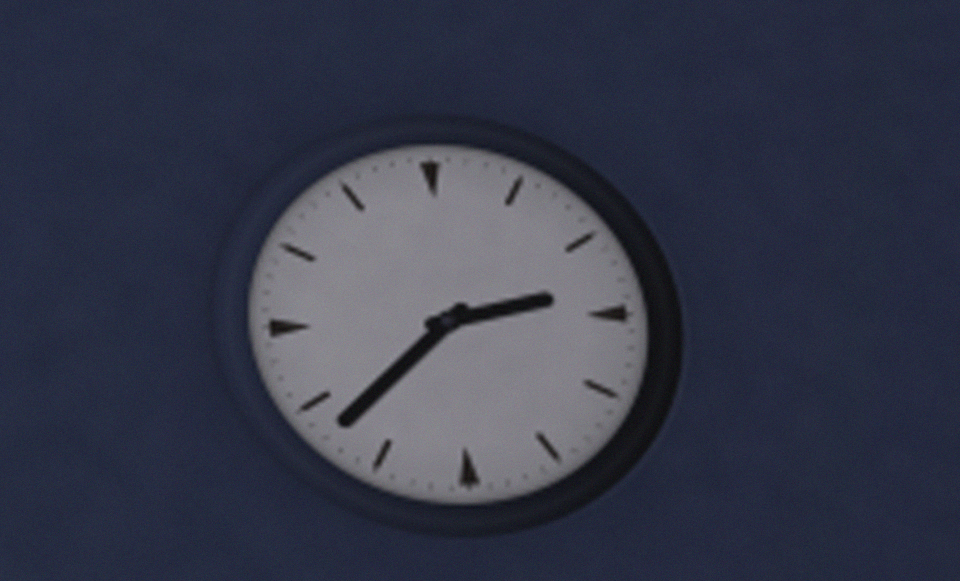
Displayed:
h=2 m=38
